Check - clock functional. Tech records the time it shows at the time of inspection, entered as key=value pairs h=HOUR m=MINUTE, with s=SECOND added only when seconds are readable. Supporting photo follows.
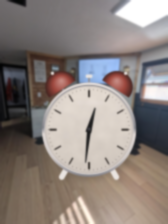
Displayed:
h=12 m=31
